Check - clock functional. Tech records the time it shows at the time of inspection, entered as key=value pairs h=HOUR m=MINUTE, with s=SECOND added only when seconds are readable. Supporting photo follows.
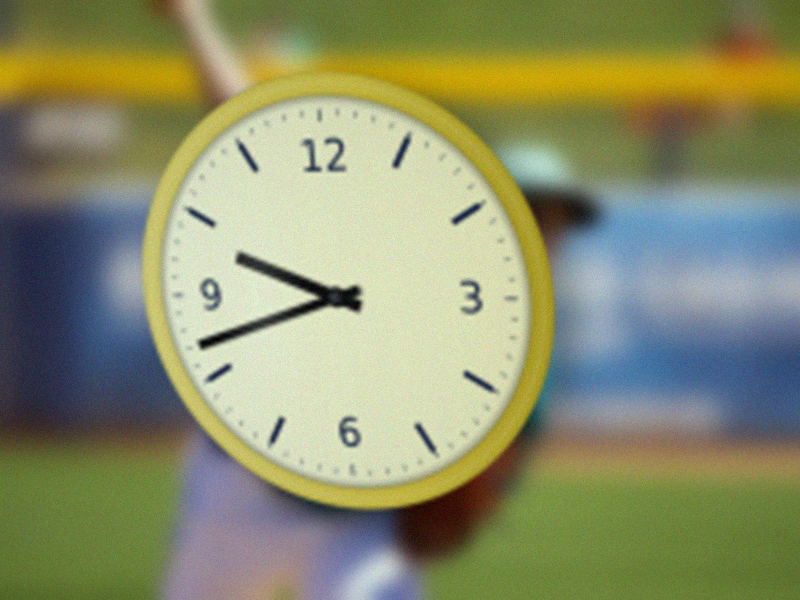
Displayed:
h=9 m=42
